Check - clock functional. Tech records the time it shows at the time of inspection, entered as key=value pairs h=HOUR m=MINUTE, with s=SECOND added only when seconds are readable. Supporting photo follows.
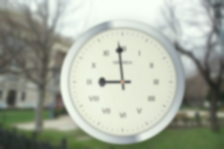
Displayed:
h=8 m=59
